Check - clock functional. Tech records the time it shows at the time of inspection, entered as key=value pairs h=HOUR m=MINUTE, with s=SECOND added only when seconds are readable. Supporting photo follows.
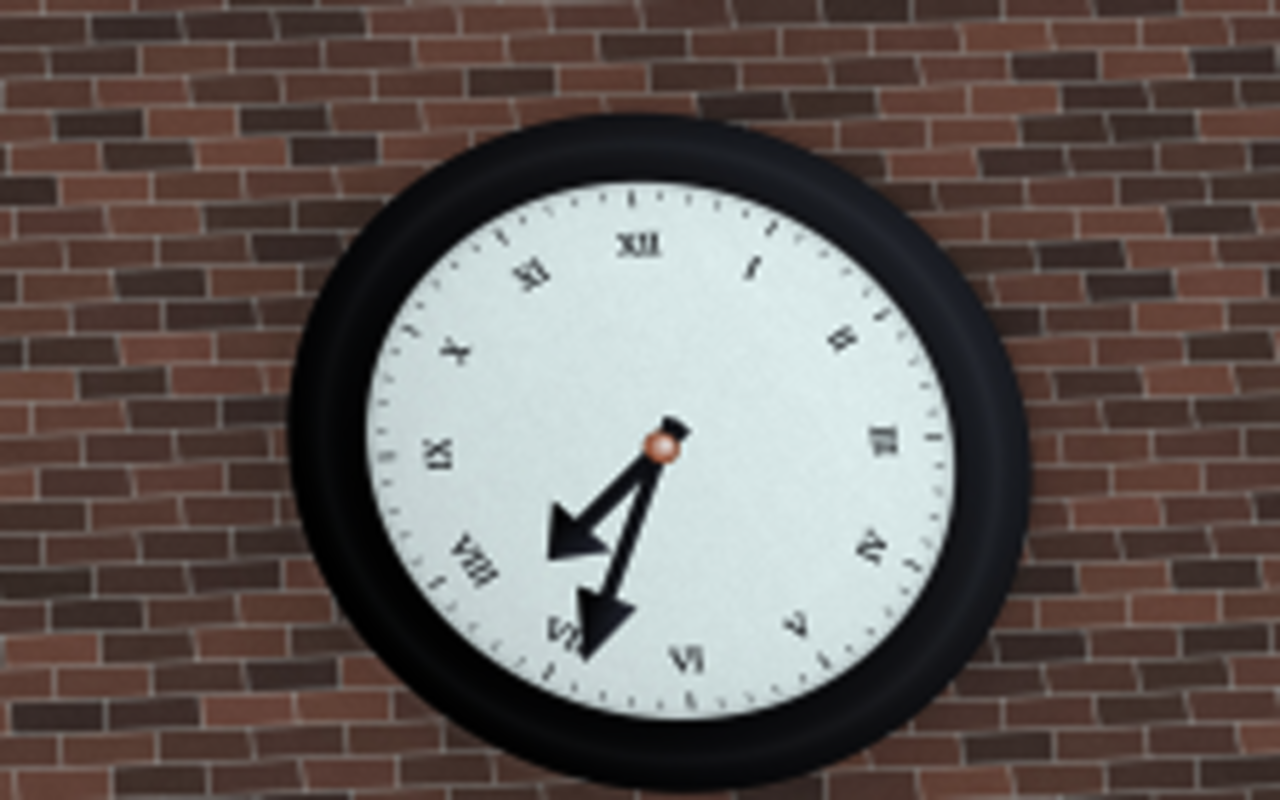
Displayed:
h=7 m=34
